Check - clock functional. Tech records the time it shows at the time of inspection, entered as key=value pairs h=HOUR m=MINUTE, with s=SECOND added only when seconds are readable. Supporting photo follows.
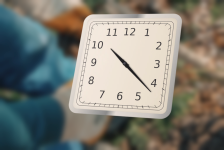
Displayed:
h=10 m=22
